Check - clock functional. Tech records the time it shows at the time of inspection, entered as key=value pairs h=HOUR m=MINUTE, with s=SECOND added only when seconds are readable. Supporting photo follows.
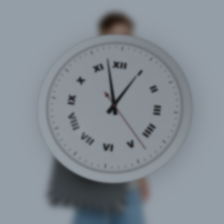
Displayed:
h=12 m=57 s=23
